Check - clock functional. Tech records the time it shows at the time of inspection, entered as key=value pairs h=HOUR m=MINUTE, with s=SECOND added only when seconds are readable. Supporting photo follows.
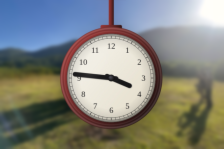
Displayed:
h=3 m=46
